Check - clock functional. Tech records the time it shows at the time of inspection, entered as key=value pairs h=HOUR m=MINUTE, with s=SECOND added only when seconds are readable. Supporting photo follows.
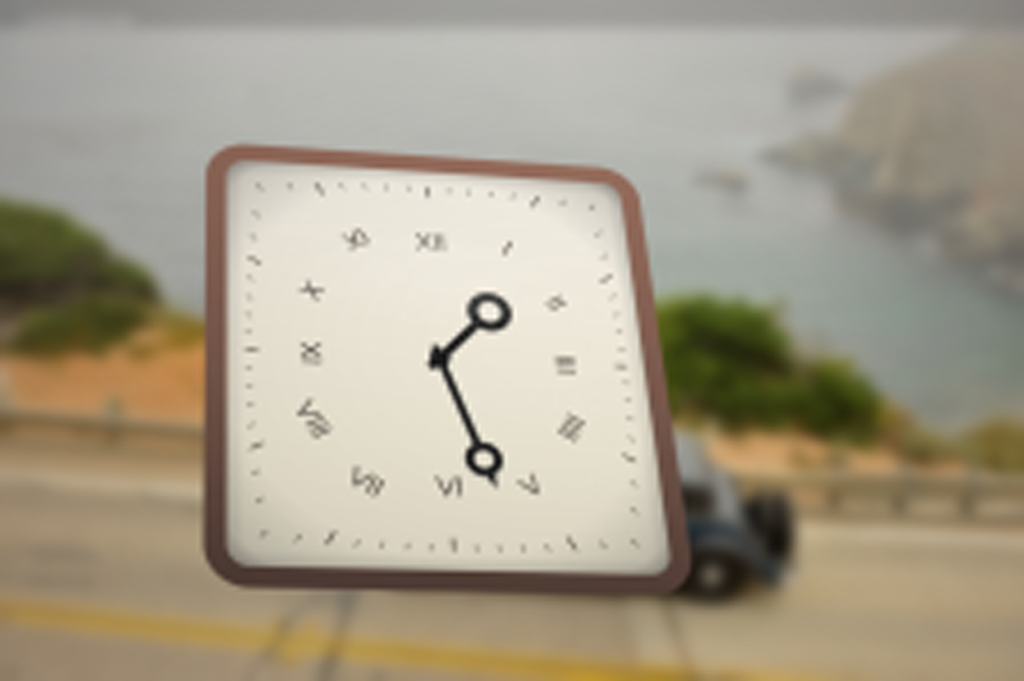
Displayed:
h=1 m=27
